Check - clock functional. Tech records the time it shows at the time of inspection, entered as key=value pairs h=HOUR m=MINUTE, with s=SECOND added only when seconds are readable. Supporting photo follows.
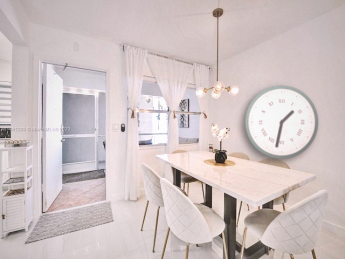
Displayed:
h=1 m=32
